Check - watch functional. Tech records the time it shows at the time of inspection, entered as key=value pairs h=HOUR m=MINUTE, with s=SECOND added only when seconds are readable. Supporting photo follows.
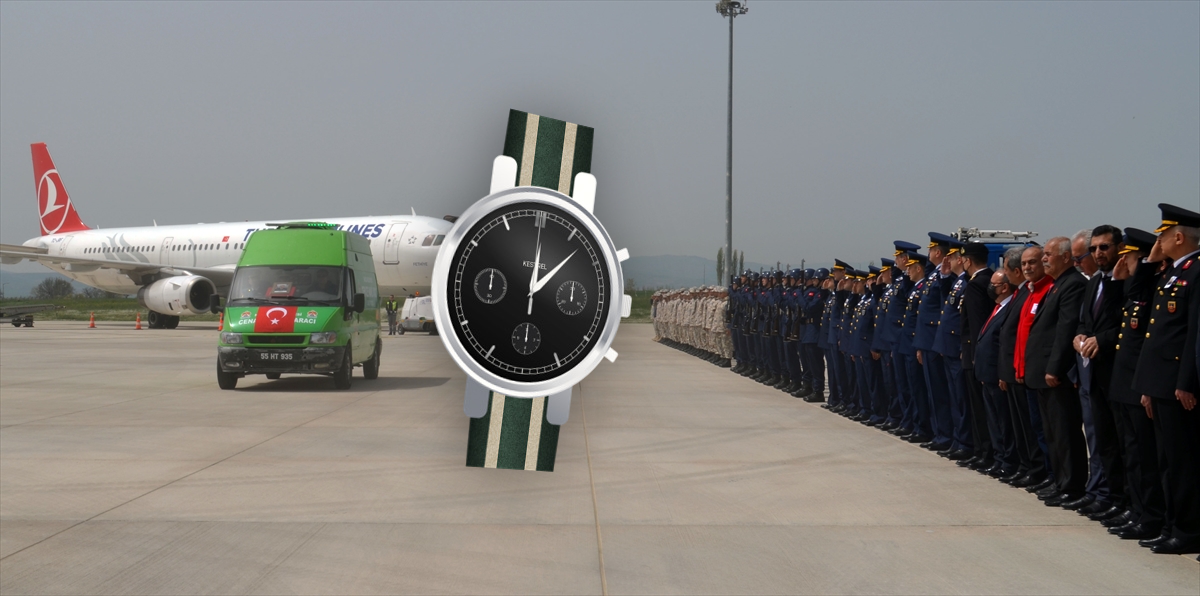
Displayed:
h=12 m=7
